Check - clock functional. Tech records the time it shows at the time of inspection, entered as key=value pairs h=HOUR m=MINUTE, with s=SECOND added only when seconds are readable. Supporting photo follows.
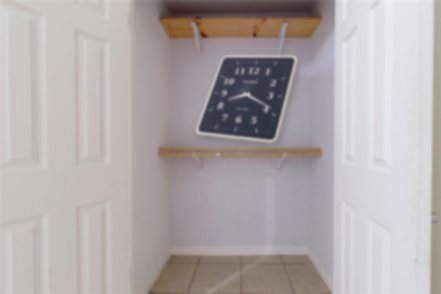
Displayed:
h=8 m=19
